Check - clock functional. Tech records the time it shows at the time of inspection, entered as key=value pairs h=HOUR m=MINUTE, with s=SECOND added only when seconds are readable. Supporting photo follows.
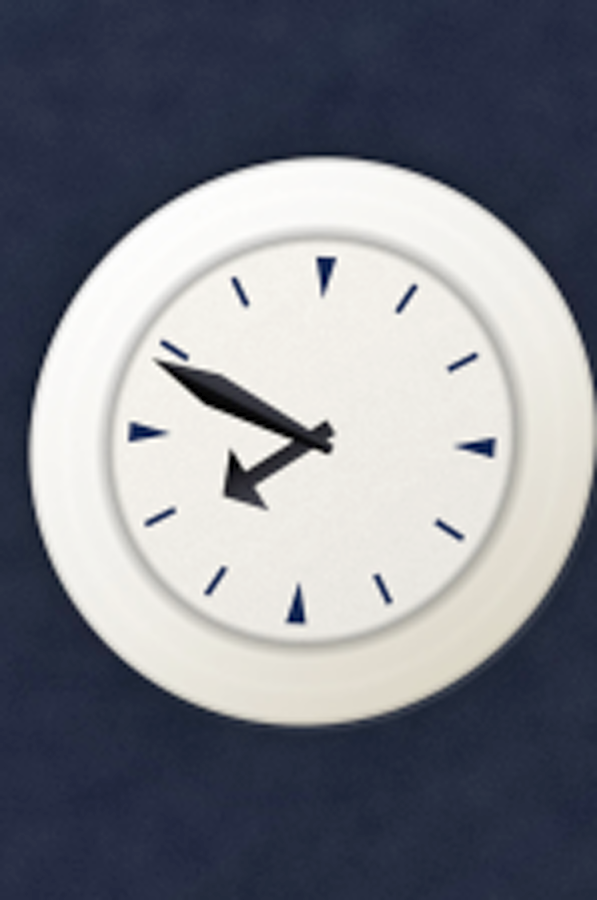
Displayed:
h=7 m=49
